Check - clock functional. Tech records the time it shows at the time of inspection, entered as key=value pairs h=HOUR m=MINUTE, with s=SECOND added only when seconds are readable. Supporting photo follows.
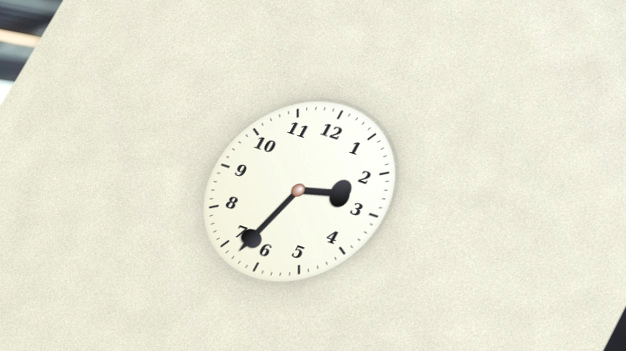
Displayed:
h=2 m=33
